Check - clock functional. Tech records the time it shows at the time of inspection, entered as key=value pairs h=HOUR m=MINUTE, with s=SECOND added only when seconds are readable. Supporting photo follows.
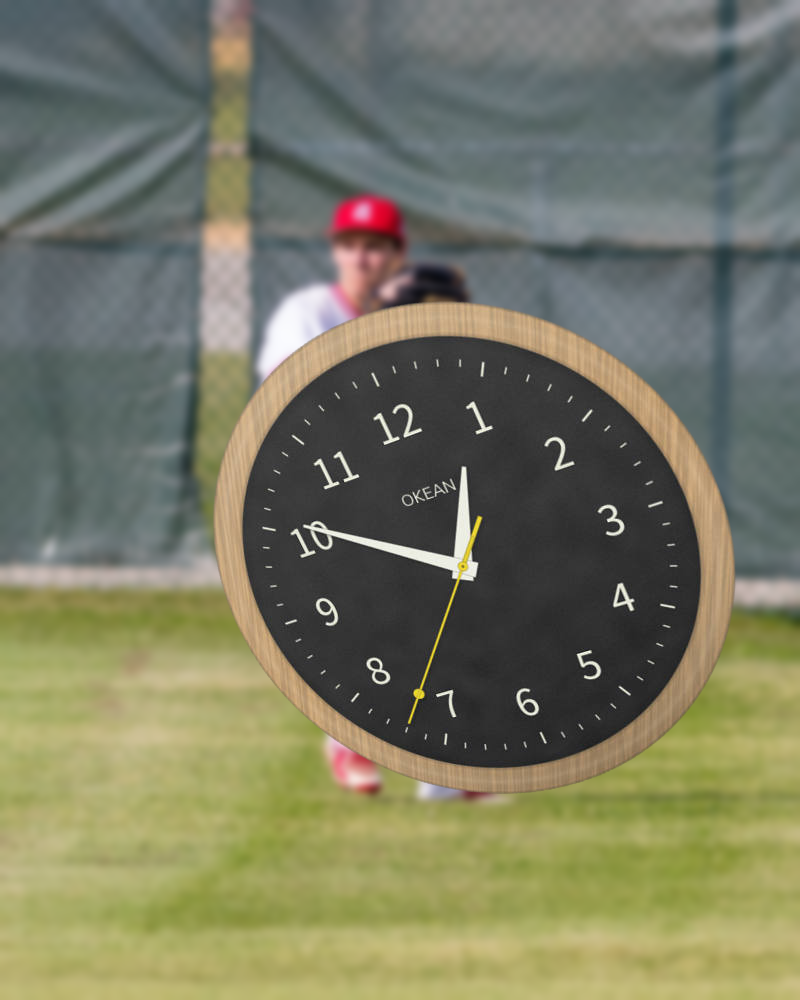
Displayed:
h=12 m=50 s=37
